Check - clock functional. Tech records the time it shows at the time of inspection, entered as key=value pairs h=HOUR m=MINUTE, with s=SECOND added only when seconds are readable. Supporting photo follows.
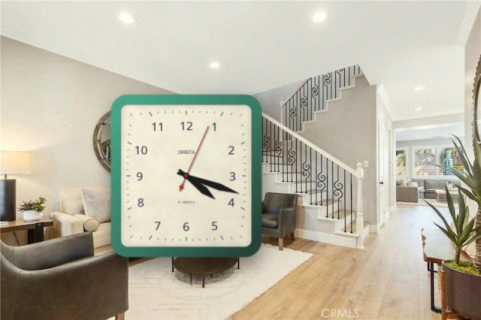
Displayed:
h=4 m=18 s=4
